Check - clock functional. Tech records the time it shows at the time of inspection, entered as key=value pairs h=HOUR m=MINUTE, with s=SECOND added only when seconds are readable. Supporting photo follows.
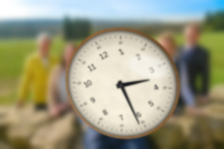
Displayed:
h=3 m=31
